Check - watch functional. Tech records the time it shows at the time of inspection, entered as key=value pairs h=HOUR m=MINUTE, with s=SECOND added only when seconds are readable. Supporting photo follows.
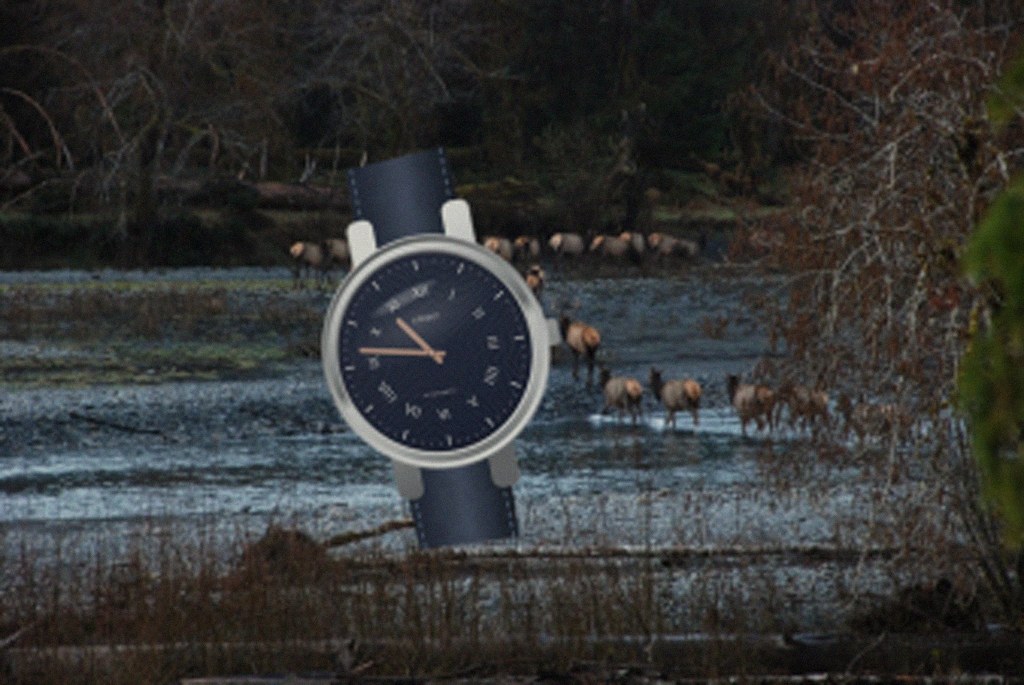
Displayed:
h=10 m=47
